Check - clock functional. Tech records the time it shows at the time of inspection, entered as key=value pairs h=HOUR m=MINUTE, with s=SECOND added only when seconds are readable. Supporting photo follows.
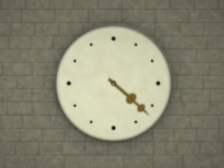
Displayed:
h=4 m=22
